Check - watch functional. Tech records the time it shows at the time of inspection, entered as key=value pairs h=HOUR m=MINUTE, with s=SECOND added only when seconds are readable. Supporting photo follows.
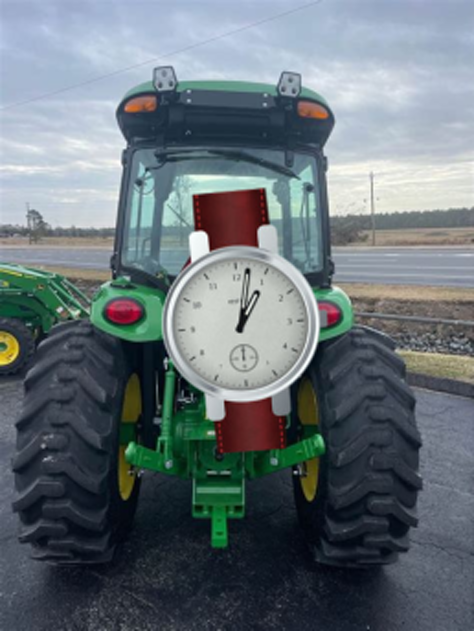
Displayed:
h=1 m=2
